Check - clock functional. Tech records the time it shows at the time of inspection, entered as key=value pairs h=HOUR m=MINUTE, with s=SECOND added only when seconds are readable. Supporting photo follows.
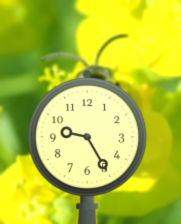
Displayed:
h=9 m=25
